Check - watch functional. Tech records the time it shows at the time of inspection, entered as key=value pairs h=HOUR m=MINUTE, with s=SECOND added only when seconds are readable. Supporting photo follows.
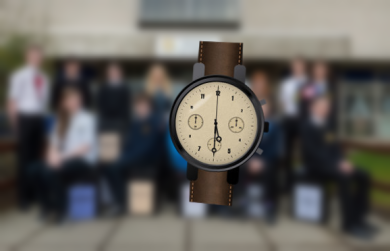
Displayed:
h=5 m=30
